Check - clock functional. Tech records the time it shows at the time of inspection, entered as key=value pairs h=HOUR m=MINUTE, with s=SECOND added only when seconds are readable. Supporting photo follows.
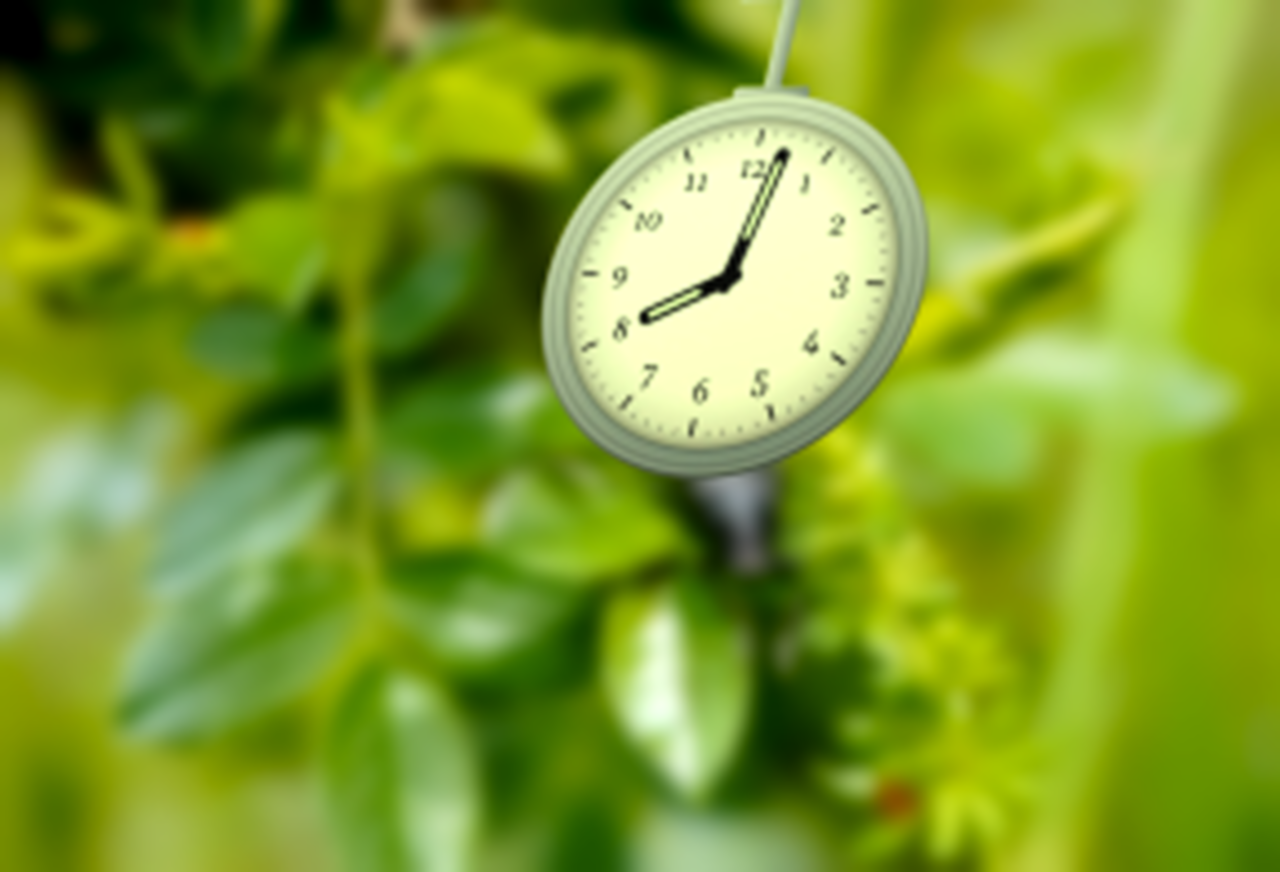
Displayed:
h=8 m=2
